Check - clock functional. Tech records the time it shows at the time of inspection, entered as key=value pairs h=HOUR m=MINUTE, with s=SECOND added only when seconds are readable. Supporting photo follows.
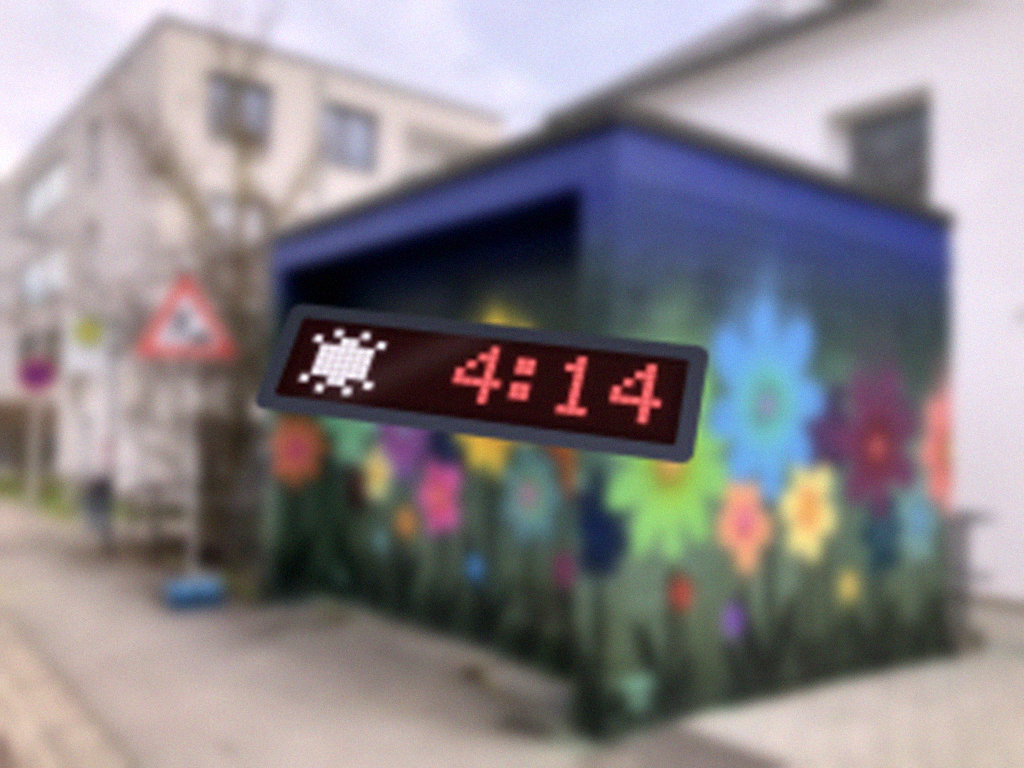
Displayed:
h=4 m=14
